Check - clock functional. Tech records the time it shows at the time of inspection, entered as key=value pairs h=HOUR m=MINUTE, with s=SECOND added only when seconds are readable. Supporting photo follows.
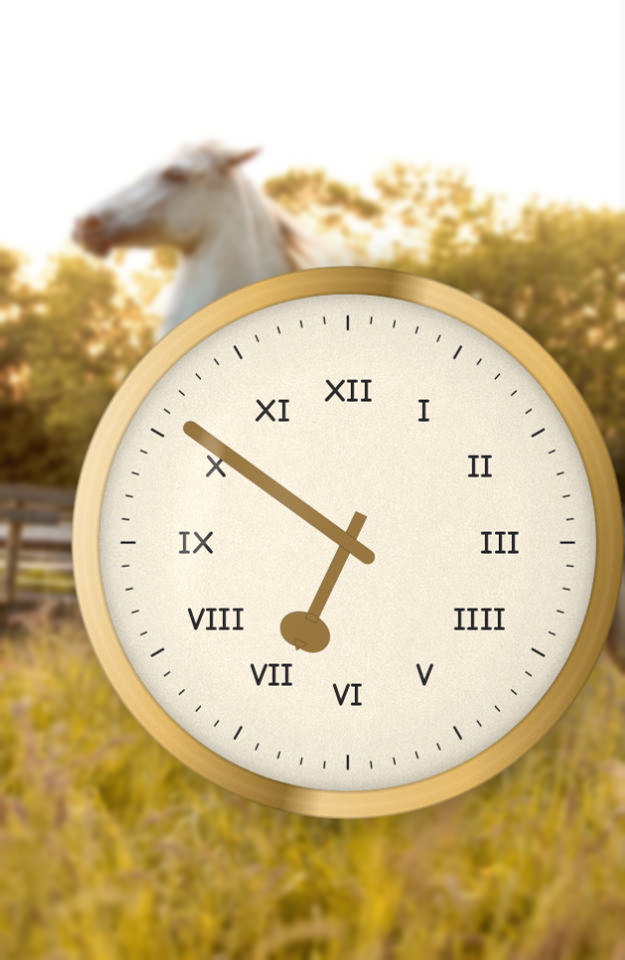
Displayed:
h=6 m=51
